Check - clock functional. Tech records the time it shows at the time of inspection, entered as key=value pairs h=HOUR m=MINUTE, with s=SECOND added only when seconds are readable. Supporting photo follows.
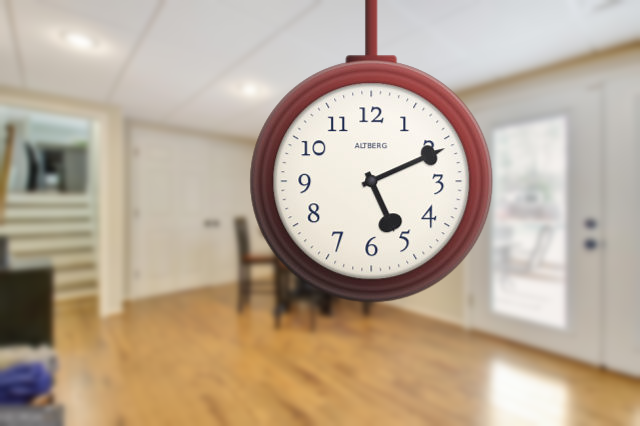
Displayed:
h=5 m=11
